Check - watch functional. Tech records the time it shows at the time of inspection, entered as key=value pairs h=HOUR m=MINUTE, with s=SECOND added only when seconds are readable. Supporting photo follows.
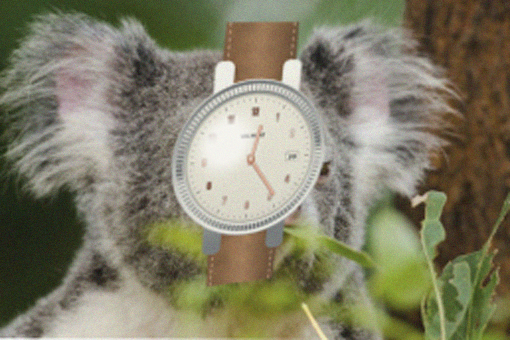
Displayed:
h=12 m=24
